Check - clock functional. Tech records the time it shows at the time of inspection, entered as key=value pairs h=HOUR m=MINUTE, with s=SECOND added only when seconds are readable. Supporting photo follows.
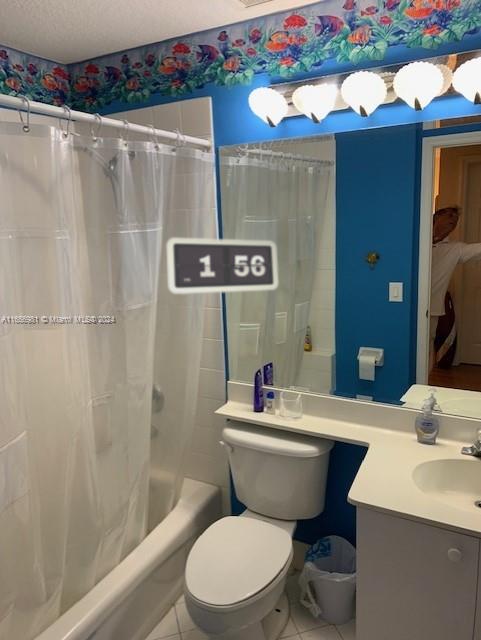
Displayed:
h=1 m=56
